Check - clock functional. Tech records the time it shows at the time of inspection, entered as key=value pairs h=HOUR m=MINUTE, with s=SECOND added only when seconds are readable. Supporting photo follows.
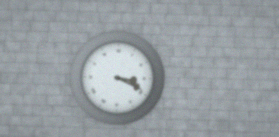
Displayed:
h=3 m=19
